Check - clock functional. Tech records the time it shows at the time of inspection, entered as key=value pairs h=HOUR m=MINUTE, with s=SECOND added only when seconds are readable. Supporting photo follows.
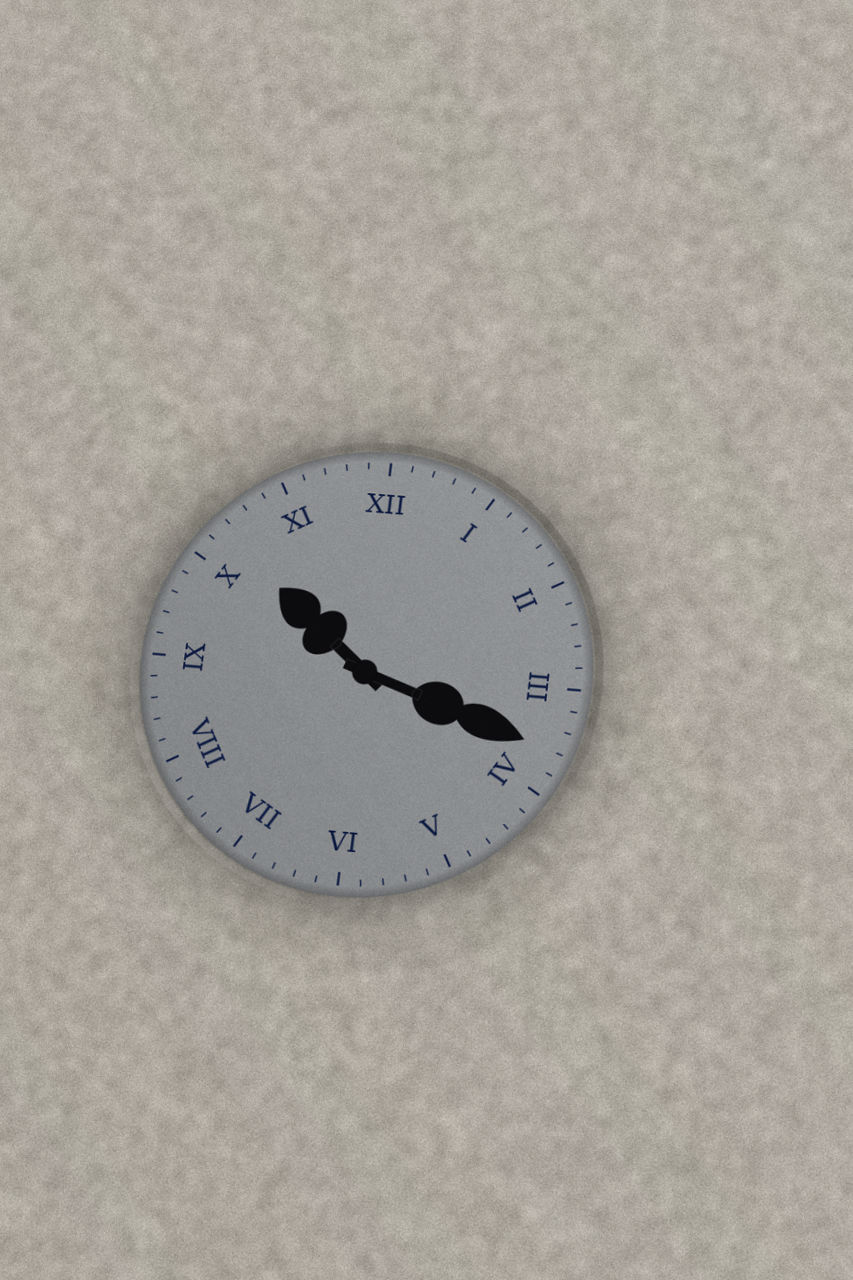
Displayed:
h=10 m=18
